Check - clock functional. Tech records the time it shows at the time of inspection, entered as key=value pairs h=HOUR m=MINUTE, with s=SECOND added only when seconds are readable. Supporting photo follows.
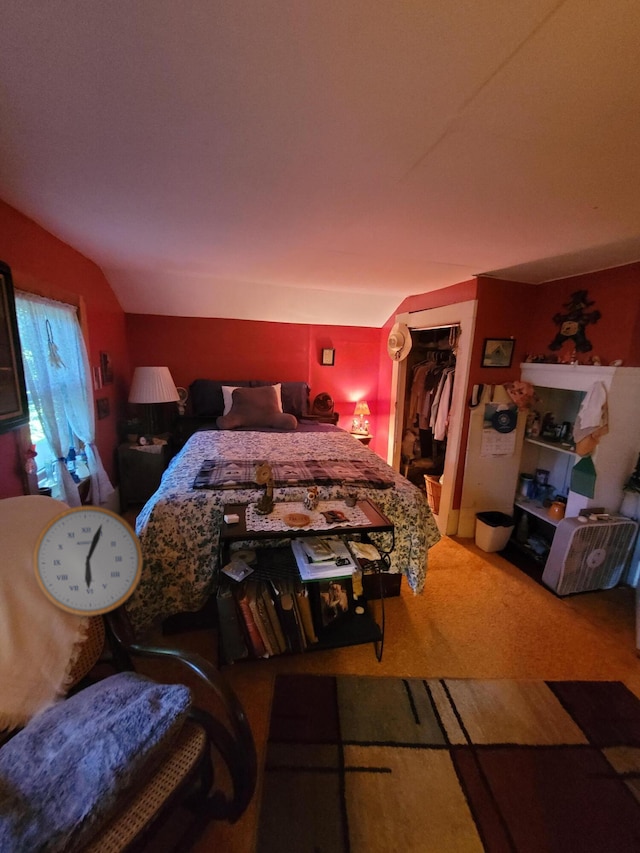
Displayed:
h=6 m=4
